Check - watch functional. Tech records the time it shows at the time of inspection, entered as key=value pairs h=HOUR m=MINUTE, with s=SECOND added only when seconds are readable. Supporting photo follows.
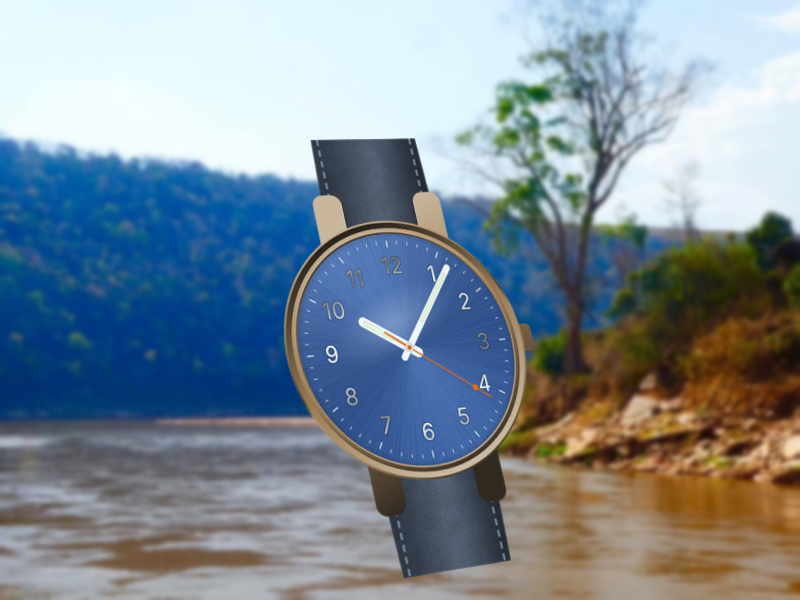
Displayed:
h=10 m=6 s=21
